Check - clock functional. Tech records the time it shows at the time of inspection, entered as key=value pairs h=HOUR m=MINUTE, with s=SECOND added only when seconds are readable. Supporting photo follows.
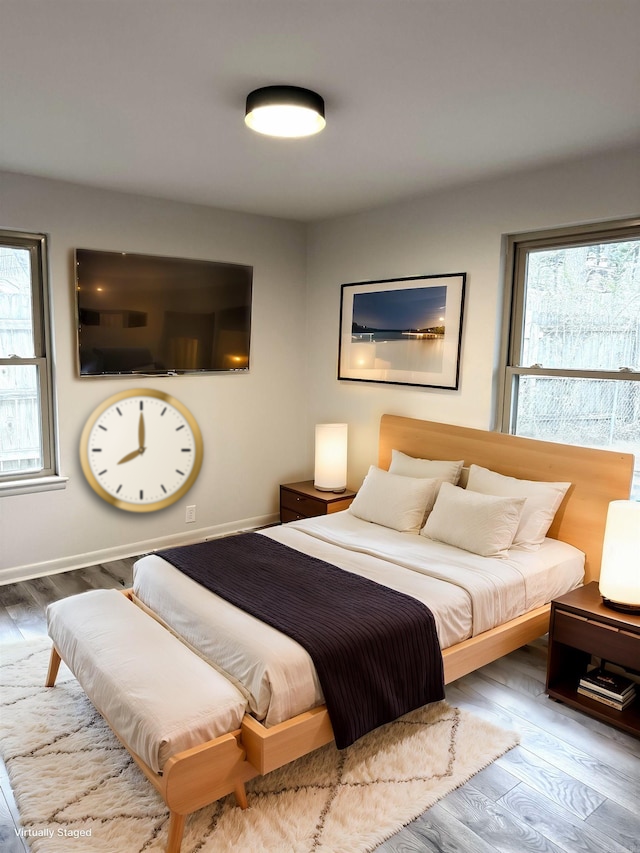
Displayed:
h=8 m=0
